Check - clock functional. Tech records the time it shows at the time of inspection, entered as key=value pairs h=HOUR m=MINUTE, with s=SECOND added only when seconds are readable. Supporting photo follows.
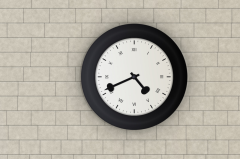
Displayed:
h=4 m=41
